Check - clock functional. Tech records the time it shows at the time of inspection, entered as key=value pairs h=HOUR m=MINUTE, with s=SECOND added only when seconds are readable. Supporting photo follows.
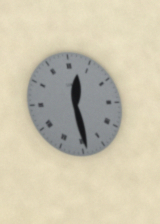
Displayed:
h=12 m=29
